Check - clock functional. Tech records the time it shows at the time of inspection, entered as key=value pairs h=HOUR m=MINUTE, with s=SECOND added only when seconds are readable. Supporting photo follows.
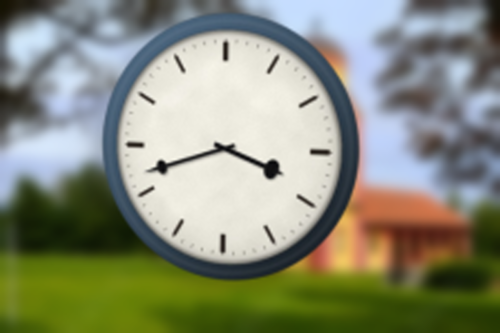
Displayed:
h=3 m=42
